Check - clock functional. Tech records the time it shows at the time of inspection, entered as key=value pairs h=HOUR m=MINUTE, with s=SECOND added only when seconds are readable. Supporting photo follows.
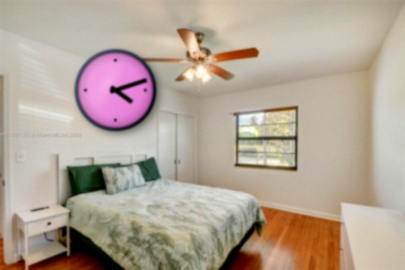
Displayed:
h=4 m=12
